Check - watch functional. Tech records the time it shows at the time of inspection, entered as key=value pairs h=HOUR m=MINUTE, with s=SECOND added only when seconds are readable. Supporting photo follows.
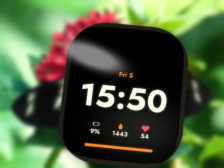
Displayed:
h=15 m=50
